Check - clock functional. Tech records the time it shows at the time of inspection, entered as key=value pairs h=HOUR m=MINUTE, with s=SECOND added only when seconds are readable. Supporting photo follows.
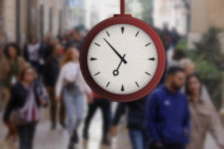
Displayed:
h=6 m=53
